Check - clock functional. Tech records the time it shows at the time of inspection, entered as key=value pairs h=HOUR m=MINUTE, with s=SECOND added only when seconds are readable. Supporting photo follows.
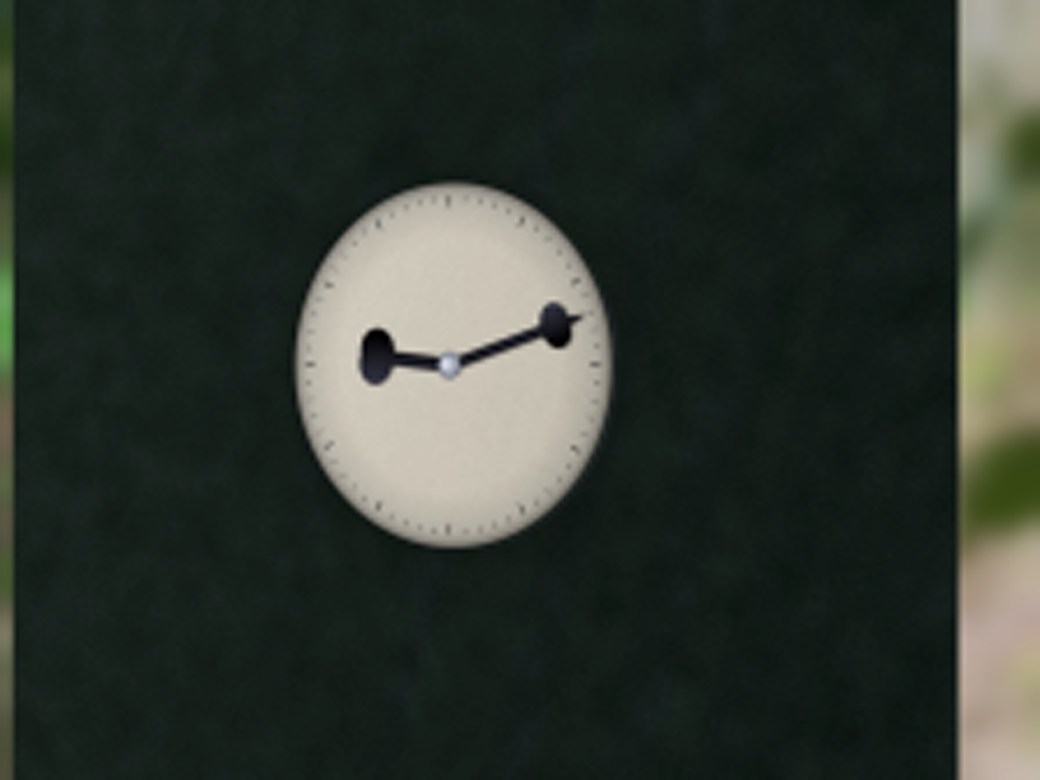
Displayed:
h=9 m=12
